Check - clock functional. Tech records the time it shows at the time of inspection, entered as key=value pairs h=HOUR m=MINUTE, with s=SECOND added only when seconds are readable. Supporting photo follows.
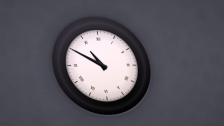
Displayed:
h=10 m=50
